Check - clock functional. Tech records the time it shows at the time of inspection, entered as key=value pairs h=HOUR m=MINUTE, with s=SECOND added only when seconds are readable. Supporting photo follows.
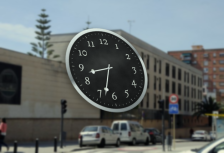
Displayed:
h=8 m=33
